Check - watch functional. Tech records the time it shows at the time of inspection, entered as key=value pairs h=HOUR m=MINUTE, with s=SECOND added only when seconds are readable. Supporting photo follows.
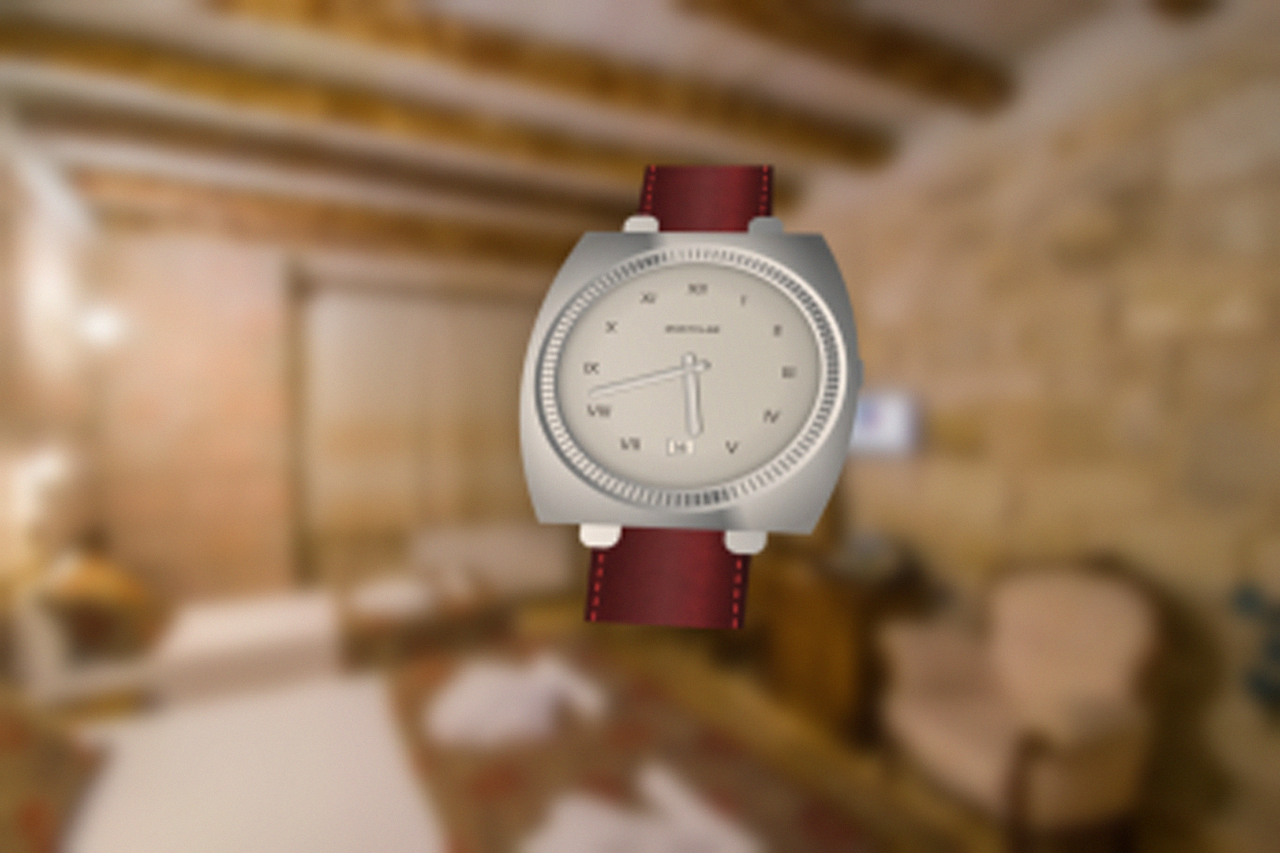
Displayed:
h=5 m=42
